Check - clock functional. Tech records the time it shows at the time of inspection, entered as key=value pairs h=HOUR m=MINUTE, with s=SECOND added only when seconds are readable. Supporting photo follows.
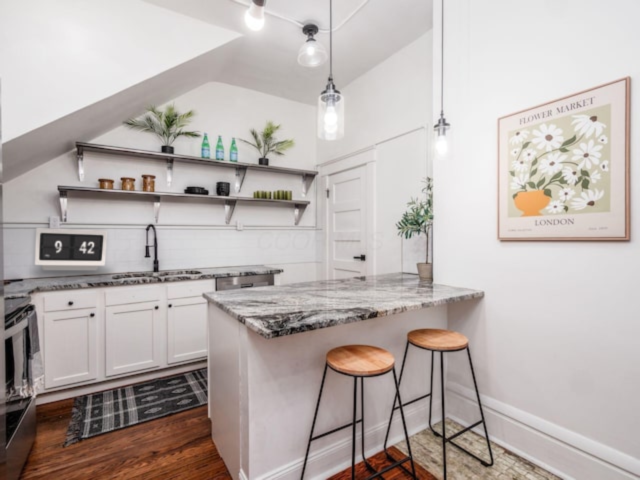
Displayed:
h=9 m=42
